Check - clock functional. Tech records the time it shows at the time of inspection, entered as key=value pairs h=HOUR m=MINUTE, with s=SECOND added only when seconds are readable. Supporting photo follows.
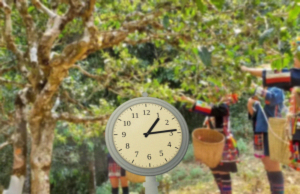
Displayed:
h=1 m=14
